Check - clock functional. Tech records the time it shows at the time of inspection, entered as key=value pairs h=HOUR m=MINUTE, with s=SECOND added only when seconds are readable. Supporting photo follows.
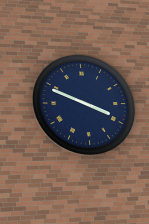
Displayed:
h=3 m=49
